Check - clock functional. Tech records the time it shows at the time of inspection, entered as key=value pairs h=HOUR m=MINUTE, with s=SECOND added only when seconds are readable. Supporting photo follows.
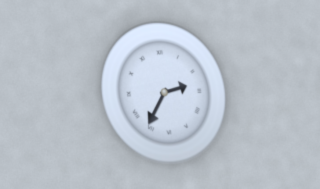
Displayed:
h=2 m=36
